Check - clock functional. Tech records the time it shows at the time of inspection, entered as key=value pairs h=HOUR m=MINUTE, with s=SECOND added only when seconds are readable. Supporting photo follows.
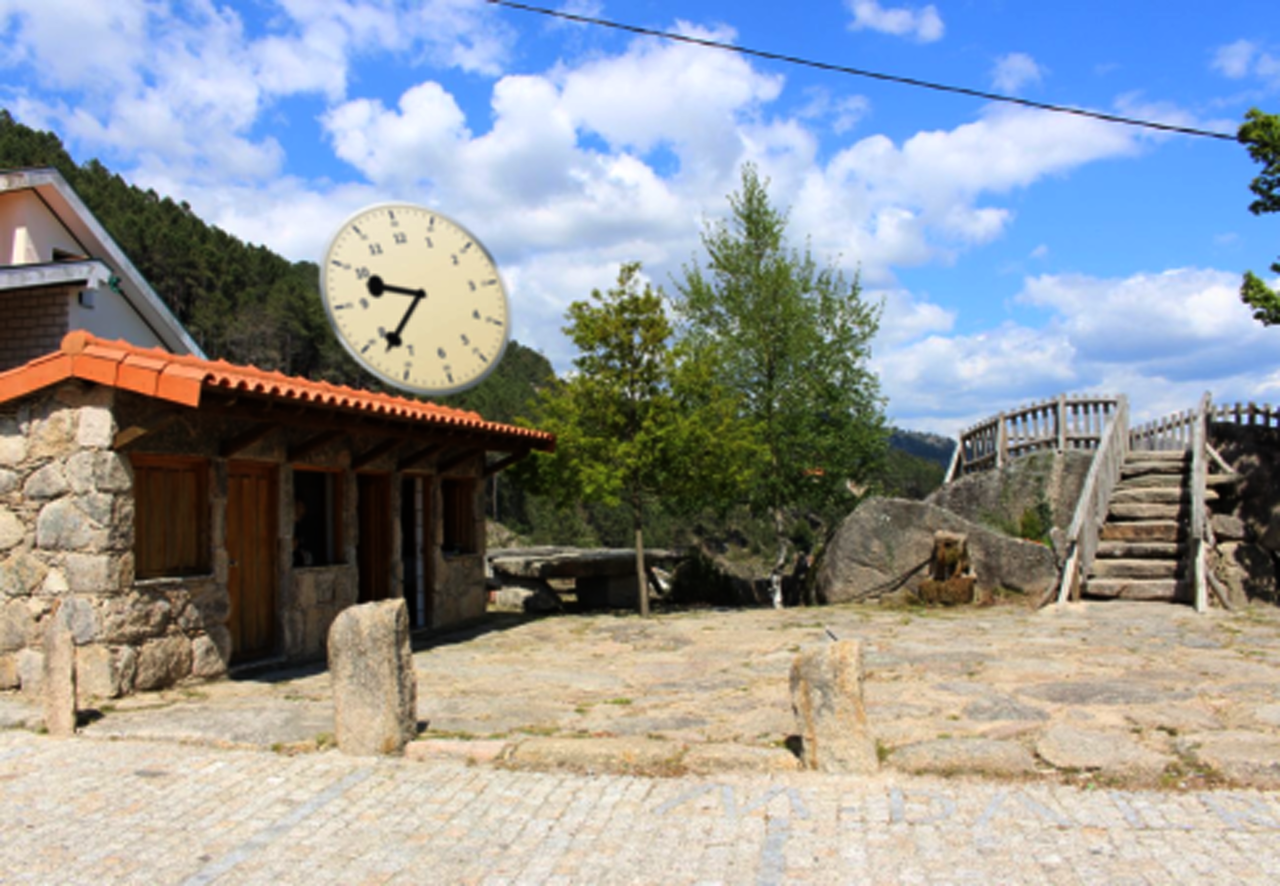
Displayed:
h=9 m=38
